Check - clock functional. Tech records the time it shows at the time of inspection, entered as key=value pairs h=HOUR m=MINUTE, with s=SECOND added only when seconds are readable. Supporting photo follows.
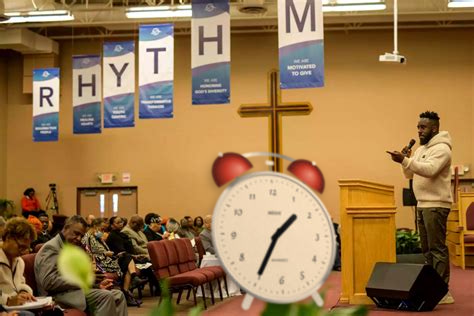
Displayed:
h=1 m=35
